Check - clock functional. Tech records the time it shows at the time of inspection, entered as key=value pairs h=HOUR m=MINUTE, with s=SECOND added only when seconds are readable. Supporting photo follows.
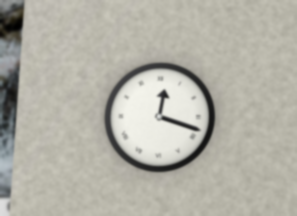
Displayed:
h=12 m=18
